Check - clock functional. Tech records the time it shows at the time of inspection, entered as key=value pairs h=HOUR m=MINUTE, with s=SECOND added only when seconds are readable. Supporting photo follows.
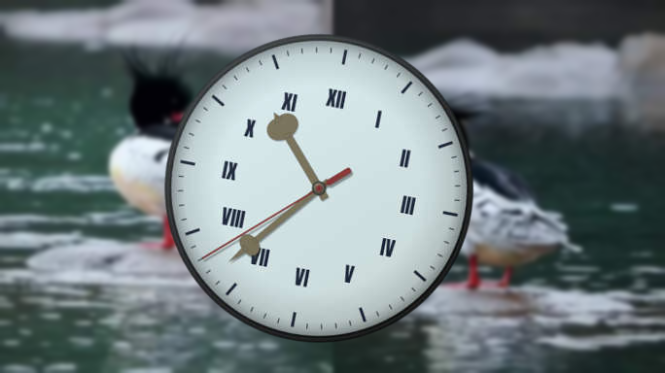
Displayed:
h=10 m=36 s=38
